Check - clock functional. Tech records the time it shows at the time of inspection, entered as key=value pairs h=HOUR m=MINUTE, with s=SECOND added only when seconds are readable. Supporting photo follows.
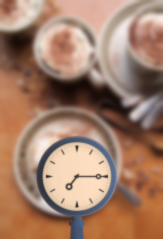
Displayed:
h=7 m=15
